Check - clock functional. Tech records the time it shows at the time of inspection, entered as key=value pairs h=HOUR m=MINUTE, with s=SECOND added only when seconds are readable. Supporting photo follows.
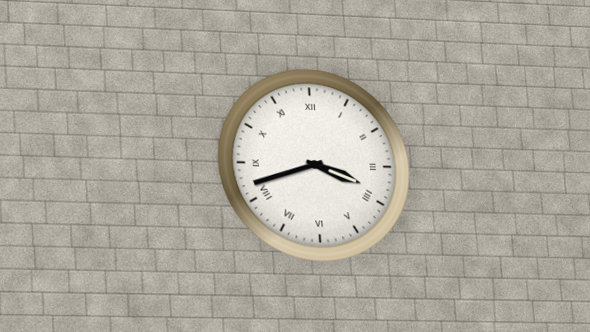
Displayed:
h=3 m=42
